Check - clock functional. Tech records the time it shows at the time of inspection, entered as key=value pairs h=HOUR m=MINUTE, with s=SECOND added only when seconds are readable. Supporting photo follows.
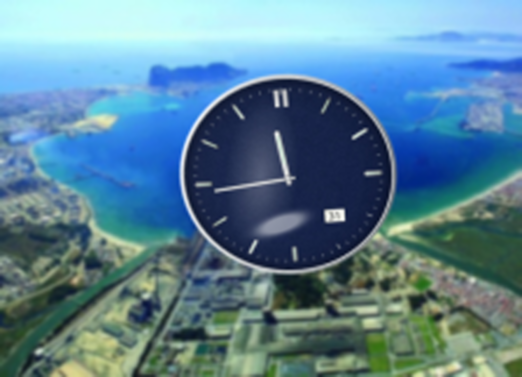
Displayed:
h=11 m=44
